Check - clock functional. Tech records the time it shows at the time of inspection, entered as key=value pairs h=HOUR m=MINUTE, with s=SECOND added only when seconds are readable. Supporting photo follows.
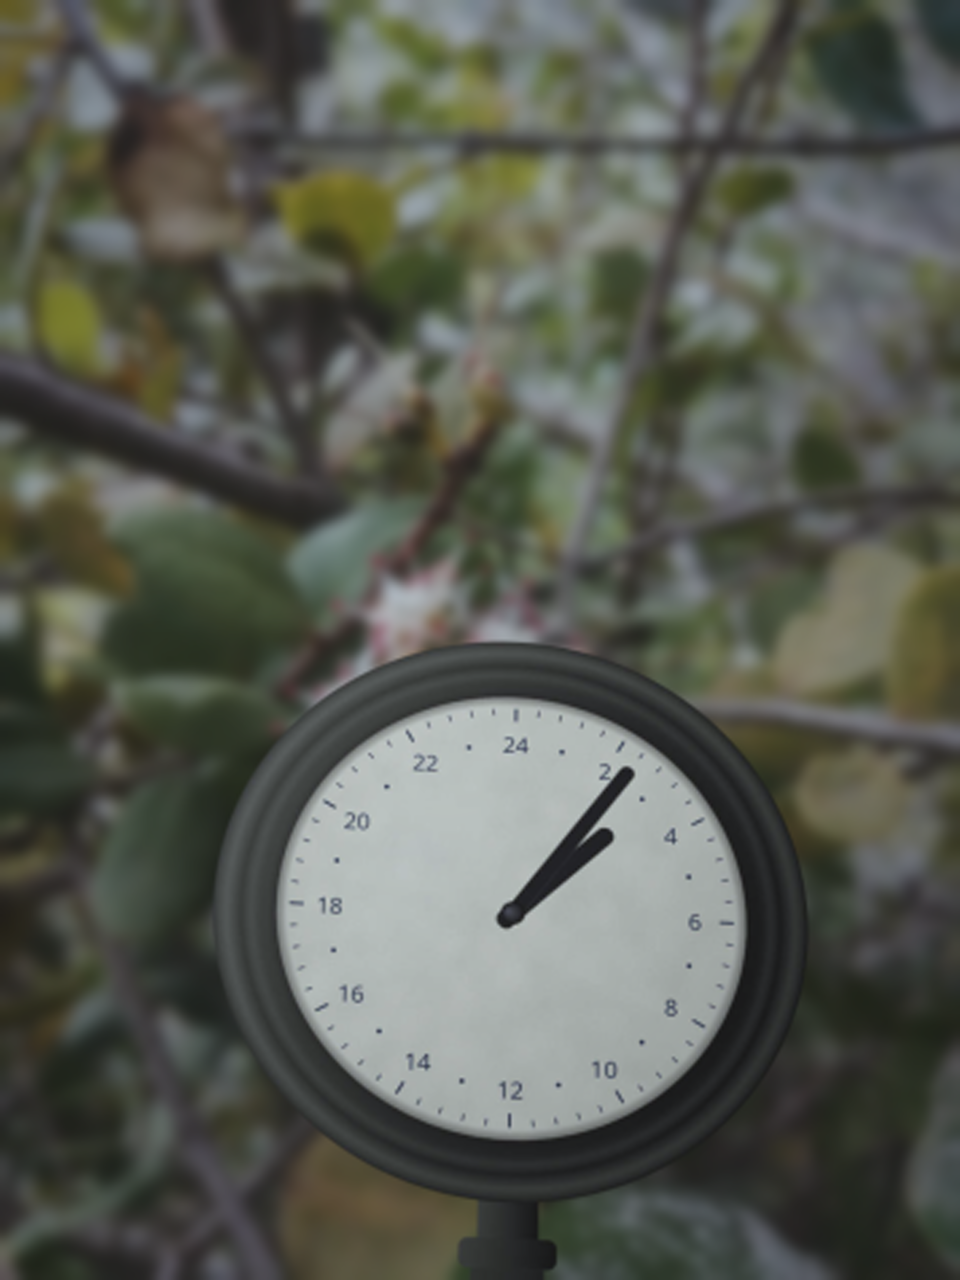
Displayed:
h=3 m=6
